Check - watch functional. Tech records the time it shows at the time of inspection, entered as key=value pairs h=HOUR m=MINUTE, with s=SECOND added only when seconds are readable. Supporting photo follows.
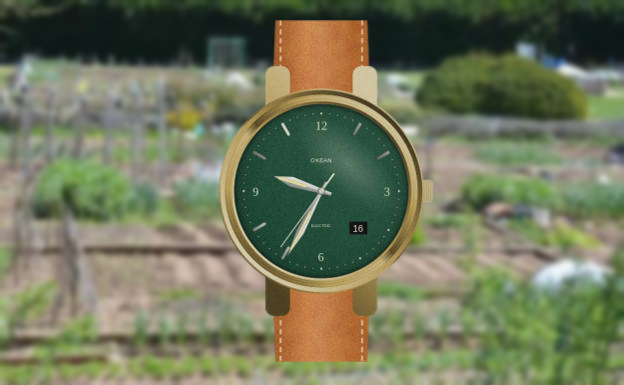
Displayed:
h=9 m=34 s=36
